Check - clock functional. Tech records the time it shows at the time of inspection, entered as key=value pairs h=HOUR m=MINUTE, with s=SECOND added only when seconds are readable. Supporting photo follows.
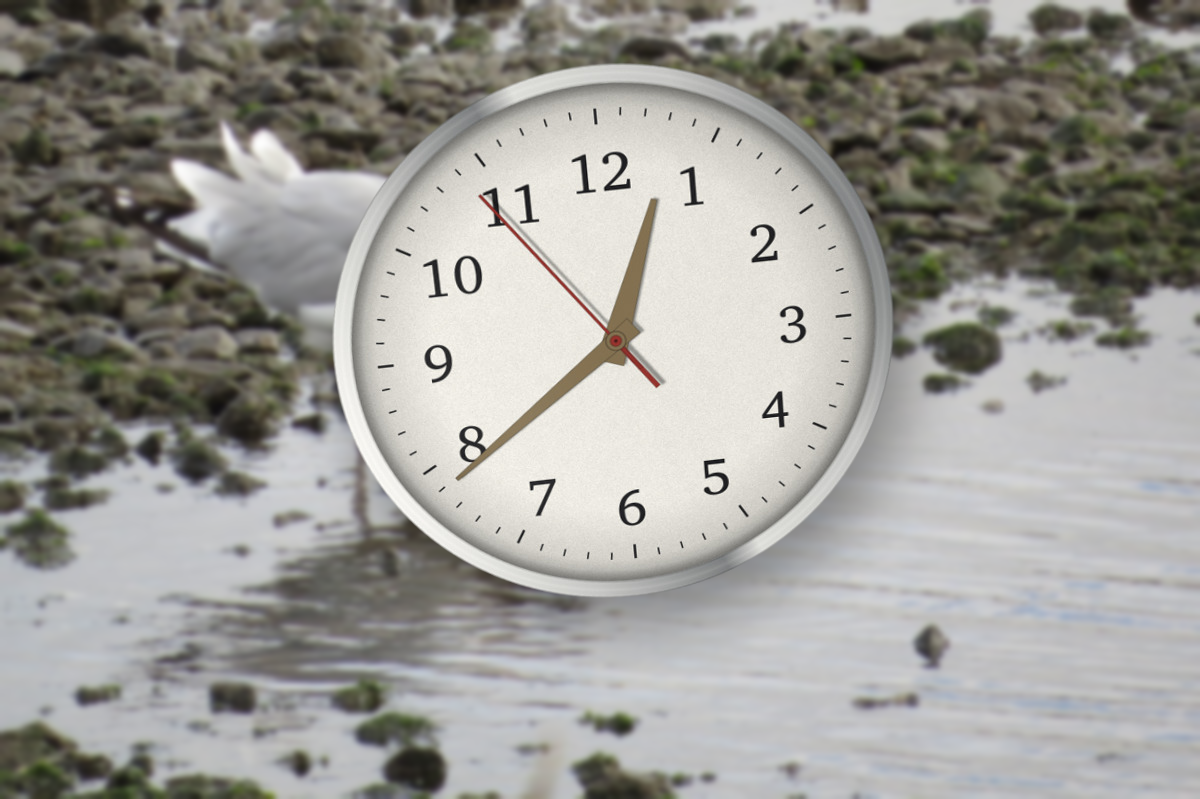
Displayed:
h=12 m=38 s=54
